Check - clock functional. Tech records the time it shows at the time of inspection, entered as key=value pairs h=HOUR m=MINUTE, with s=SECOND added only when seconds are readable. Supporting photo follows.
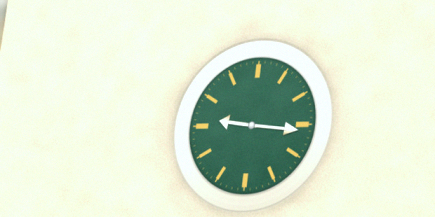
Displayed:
h=9 m=16
